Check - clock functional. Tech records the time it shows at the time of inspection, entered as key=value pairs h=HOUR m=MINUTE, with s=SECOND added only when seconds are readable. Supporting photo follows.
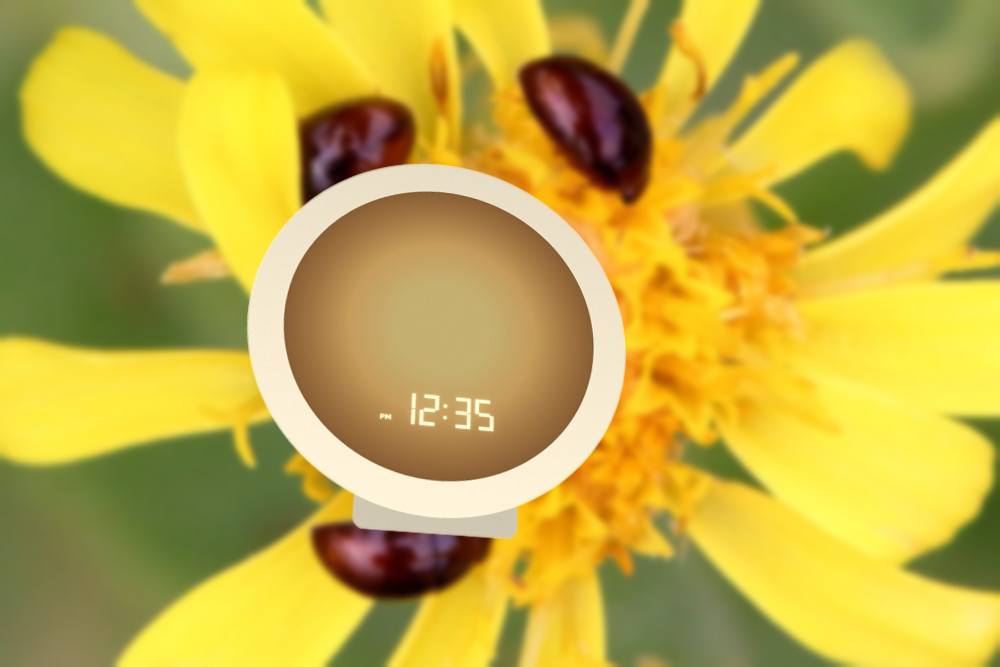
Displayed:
h=12 m=35
